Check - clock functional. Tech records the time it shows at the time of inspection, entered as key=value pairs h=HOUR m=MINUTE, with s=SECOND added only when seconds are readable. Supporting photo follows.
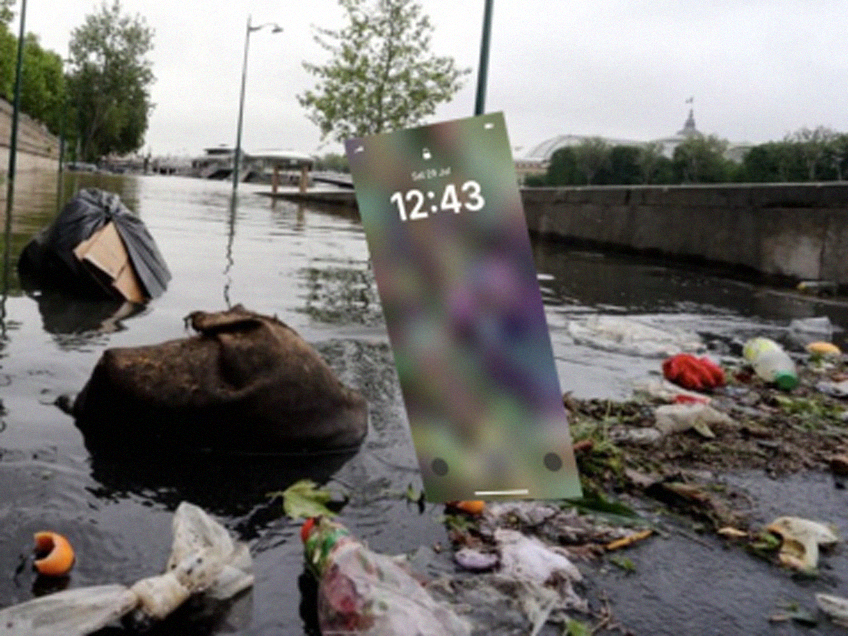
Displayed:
h=12 m=43
